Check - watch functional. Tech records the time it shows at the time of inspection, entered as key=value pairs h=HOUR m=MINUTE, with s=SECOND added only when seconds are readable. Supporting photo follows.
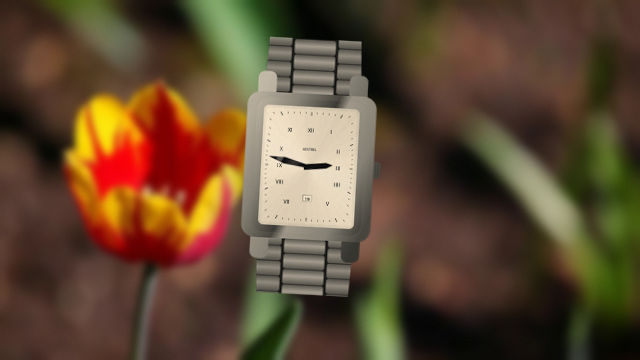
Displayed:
h=2 m=47
